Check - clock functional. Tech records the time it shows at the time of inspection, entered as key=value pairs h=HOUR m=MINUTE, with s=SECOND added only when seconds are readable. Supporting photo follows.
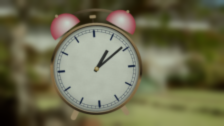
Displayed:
h=1 m=9
